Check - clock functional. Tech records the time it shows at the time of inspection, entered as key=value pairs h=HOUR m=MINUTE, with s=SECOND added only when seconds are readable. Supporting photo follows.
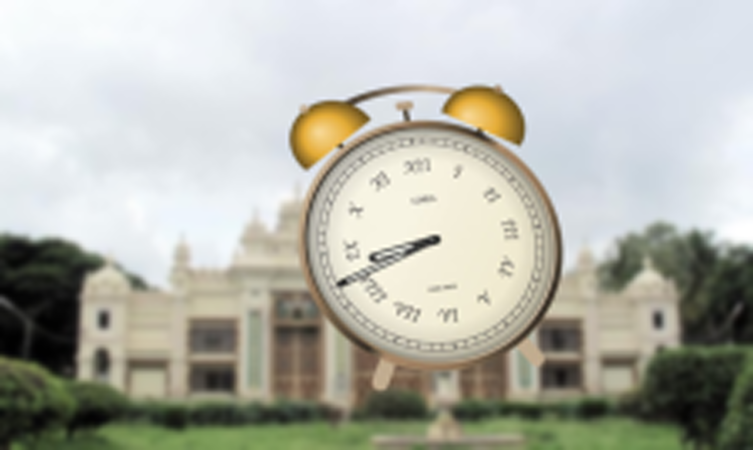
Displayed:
h=8 m=42
